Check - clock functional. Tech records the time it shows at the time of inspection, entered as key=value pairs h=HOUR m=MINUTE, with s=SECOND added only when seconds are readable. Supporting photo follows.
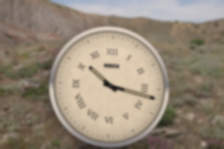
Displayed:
h=10 m=17
